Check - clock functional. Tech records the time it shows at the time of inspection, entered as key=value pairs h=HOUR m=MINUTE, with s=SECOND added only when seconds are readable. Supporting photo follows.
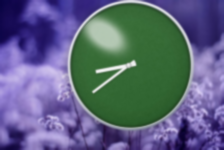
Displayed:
h=8 m=39
